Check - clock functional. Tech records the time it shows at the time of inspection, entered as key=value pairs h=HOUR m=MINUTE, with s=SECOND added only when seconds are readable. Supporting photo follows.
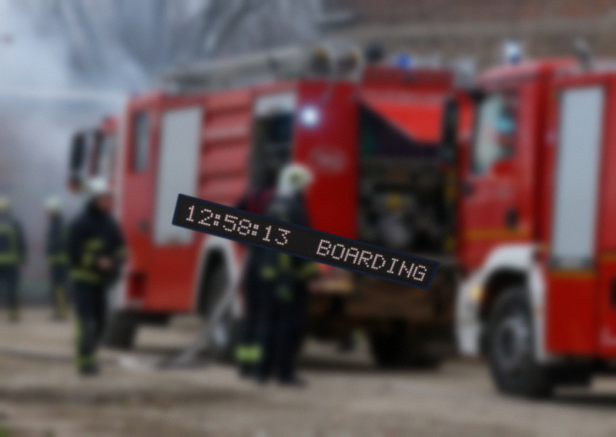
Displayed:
h=12 m=58 s=13
